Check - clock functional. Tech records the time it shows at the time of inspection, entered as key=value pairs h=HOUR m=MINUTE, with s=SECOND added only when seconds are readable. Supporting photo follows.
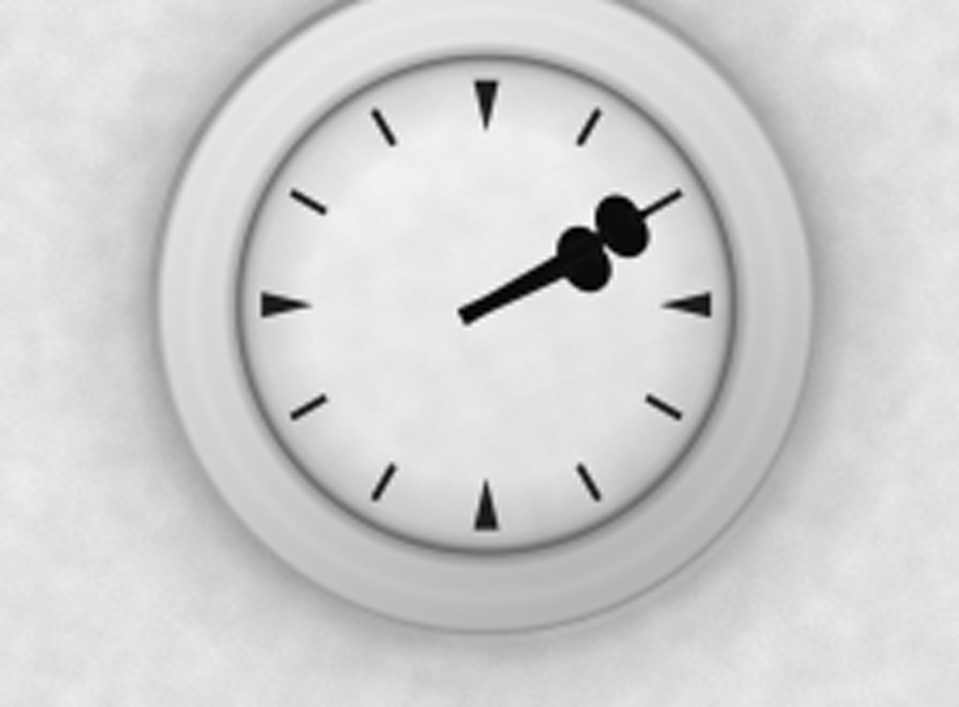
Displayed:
h=2 m=10
